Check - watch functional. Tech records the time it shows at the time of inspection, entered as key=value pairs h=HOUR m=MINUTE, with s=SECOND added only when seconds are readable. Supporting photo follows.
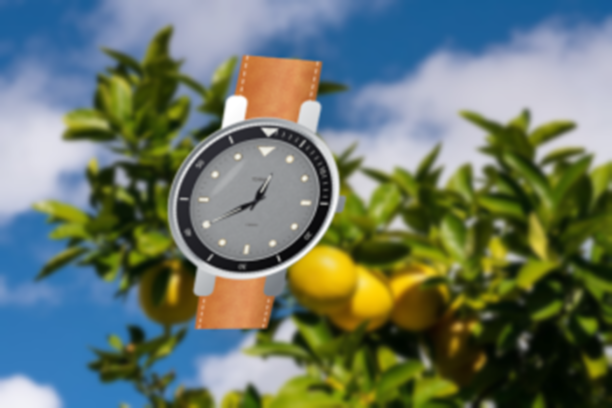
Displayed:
h=12 m=40
